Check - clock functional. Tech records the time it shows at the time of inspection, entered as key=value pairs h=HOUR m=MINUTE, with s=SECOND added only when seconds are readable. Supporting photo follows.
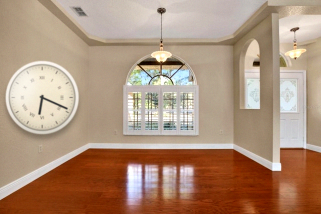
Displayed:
h=6 m=19
